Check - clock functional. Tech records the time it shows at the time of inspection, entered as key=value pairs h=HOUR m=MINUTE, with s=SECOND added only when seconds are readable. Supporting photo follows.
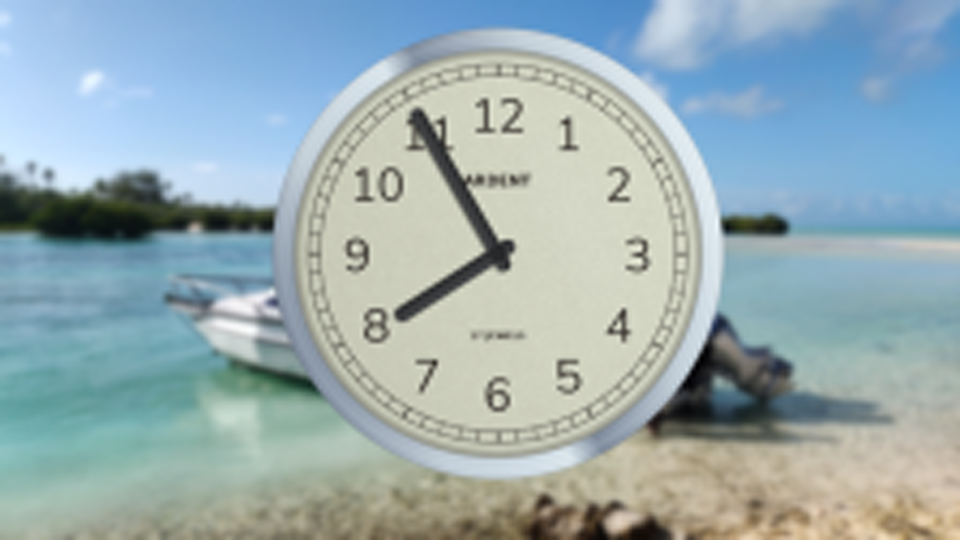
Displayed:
h=7 m=55
